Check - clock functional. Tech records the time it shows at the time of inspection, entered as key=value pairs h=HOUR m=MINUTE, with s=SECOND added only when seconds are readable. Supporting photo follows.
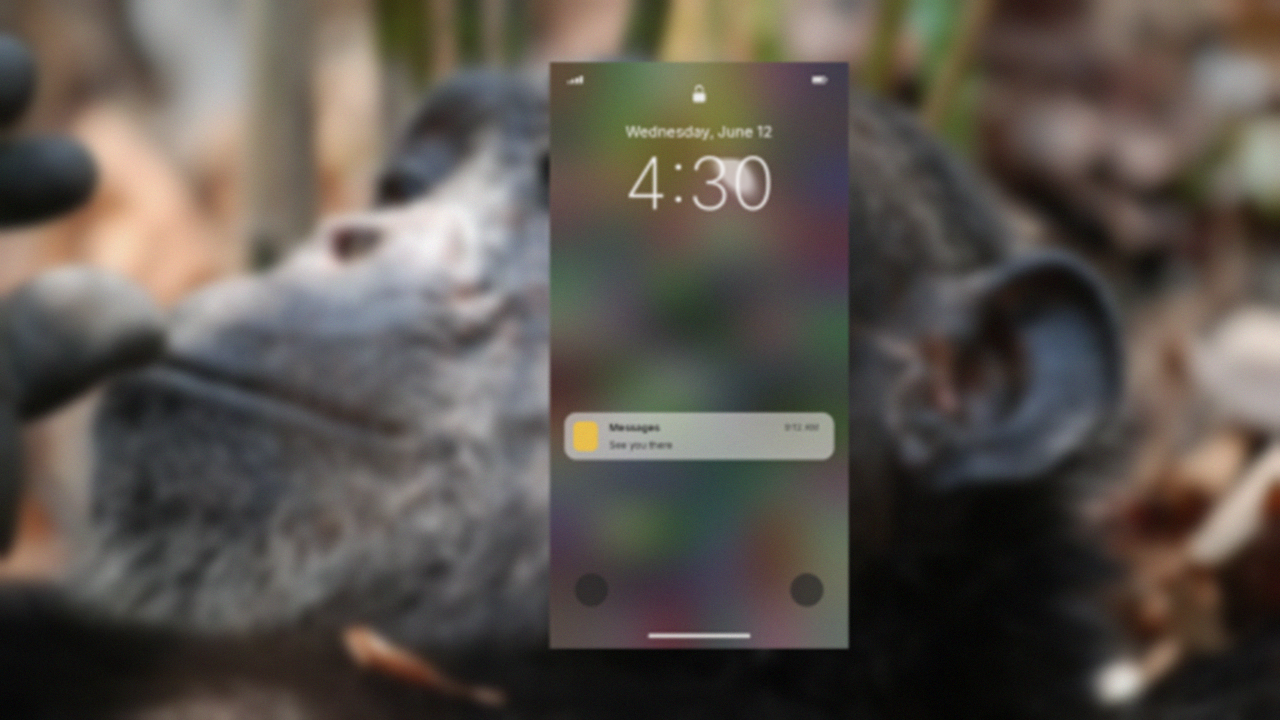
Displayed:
h=4 m=30
